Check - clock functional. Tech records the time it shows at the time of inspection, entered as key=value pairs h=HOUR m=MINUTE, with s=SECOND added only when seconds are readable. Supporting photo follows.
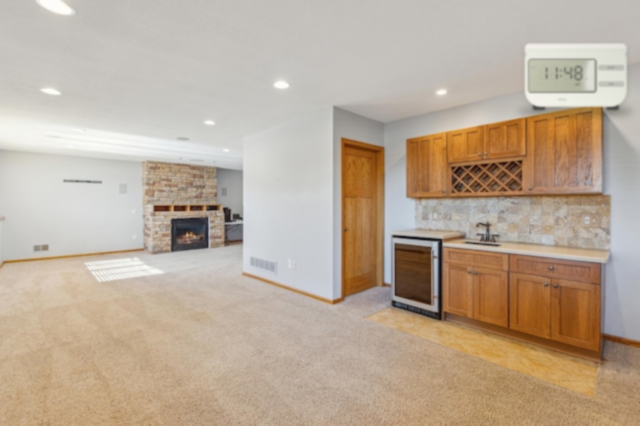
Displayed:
h=11 m=48
